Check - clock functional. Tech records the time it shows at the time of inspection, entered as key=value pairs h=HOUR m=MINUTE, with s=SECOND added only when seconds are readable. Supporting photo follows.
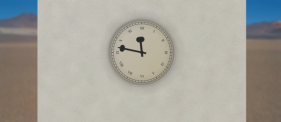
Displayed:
h=11 m=47
